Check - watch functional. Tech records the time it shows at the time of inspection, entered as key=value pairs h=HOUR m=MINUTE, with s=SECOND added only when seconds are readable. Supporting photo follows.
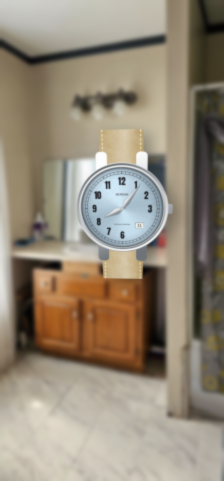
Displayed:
h=8 m=6
